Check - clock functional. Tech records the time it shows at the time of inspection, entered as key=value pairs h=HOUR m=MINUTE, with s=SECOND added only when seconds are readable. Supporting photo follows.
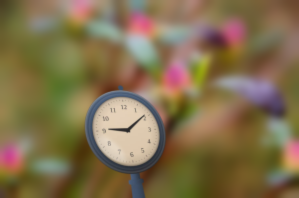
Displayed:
h=9 m=9
